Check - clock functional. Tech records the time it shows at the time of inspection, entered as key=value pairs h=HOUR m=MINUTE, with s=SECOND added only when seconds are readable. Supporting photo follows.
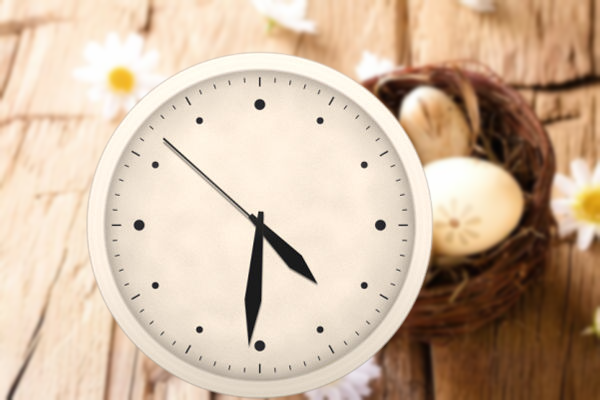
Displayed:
h=4 m=30 s=52
